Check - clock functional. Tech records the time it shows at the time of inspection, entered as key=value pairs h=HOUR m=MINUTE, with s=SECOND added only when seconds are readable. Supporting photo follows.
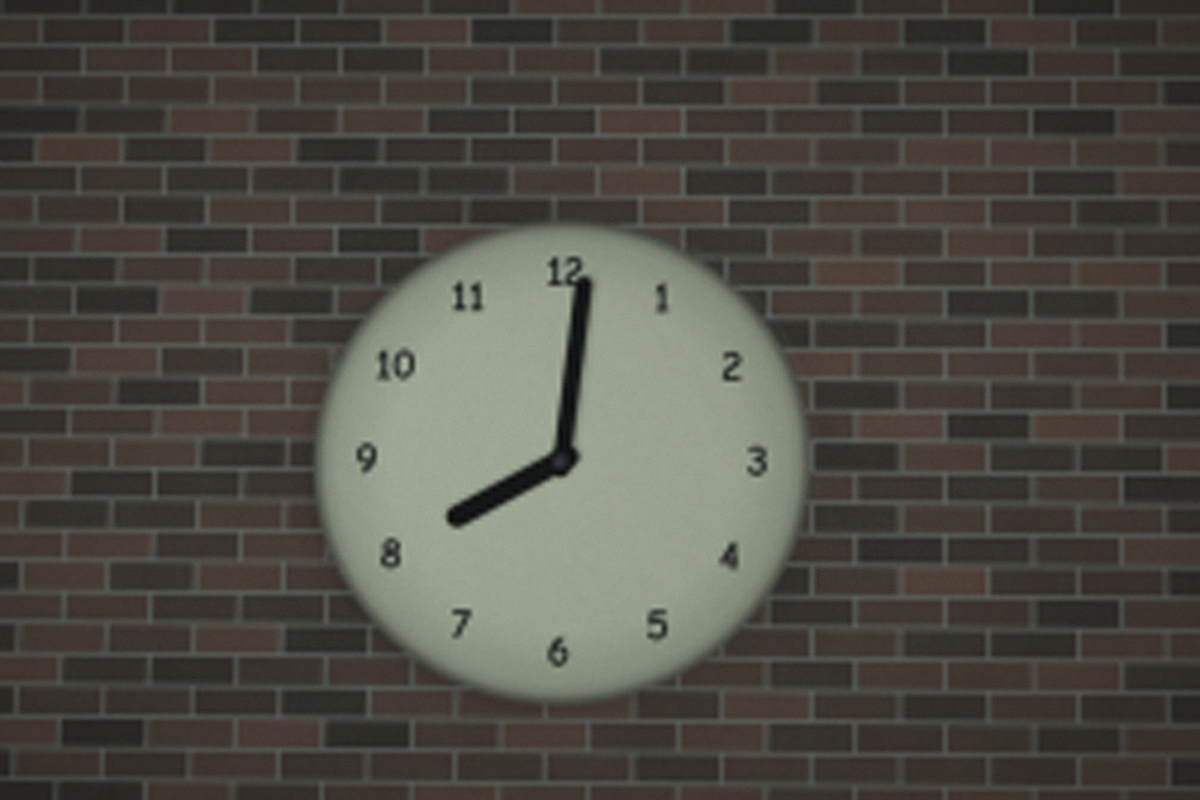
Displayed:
h=8 m=1
